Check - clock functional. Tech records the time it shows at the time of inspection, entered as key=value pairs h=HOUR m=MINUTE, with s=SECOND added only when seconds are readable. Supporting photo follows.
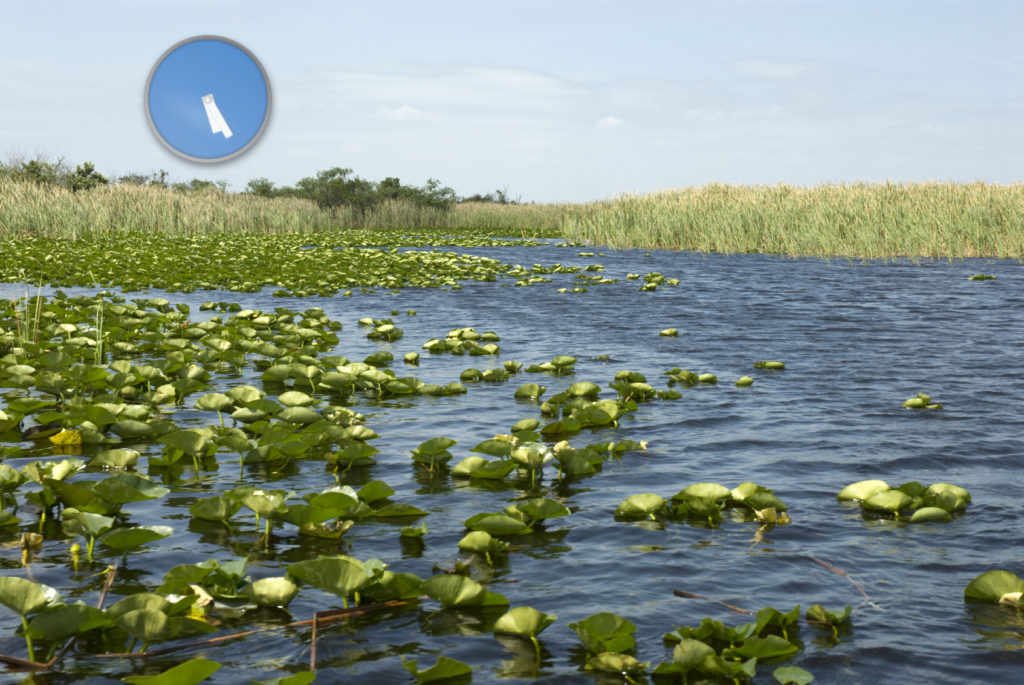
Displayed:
h=5 m=25
